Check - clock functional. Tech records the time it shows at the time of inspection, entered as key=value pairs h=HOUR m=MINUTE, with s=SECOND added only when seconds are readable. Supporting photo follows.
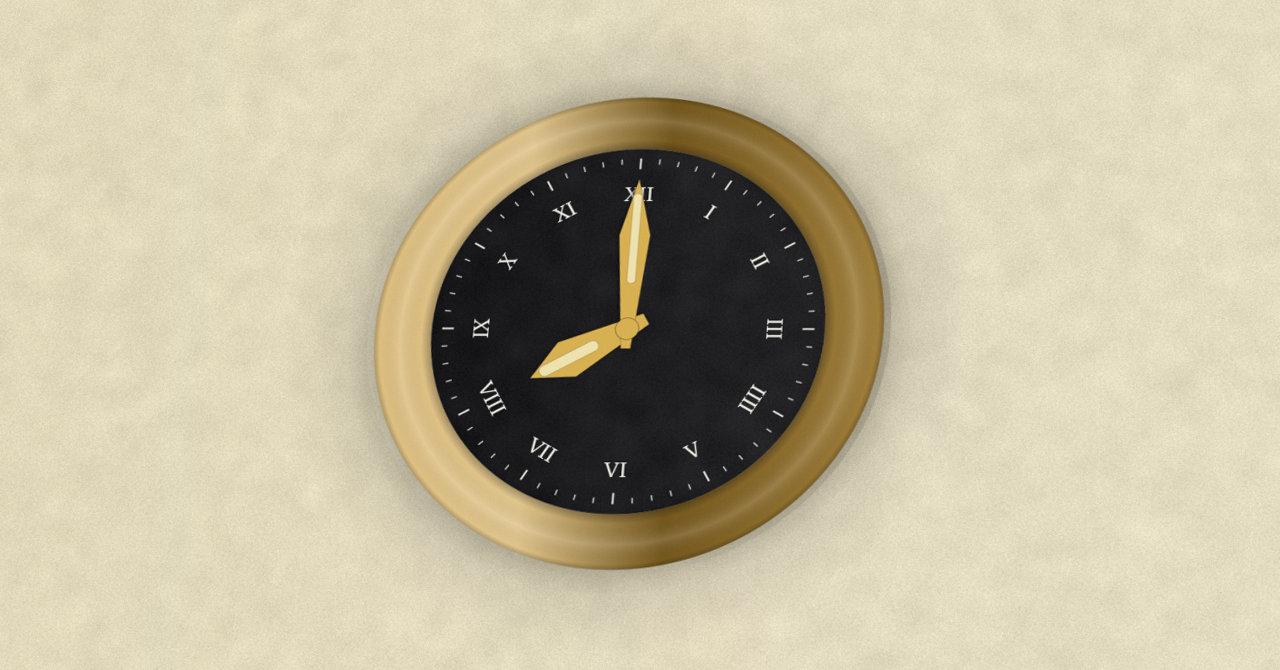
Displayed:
h=8 m=0
